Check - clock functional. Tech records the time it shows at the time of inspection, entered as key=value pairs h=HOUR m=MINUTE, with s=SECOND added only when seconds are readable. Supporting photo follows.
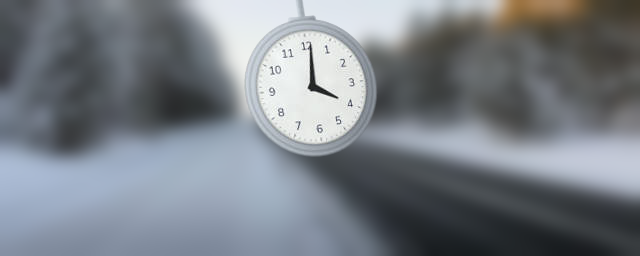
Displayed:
h=4 m=1
